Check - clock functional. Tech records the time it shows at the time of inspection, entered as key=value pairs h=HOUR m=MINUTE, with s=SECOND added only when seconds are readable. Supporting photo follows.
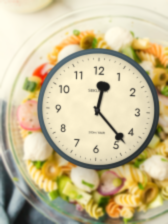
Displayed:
h=12 m=23
